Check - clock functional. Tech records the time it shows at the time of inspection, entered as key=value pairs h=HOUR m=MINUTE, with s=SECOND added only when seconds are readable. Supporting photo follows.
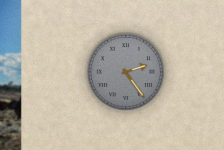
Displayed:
h=2 m=24
